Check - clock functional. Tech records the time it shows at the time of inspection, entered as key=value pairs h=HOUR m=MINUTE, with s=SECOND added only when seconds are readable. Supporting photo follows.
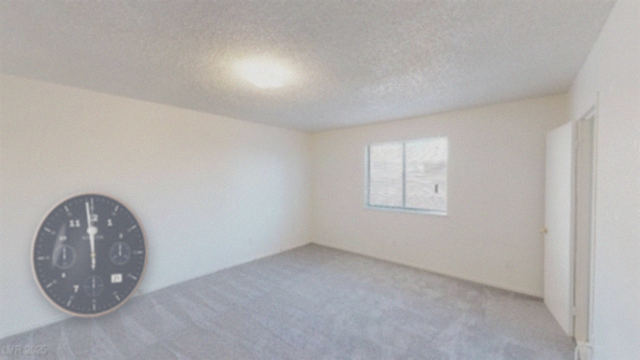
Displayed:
h=11 m=59
